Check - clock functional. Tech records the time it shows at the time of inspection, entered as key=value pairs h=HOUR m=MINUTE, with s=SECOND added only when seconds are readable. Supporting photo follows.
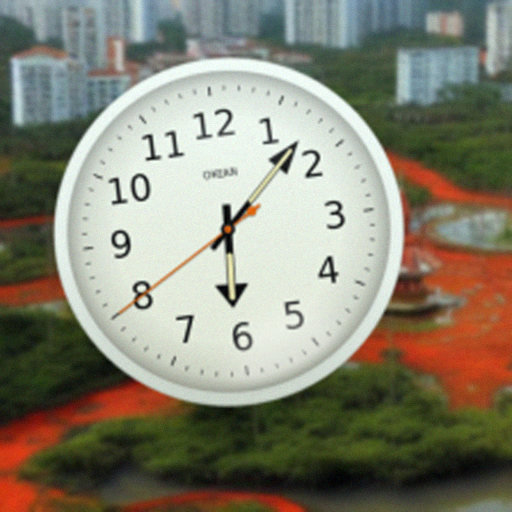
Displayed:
h=6 m=7 s=40
